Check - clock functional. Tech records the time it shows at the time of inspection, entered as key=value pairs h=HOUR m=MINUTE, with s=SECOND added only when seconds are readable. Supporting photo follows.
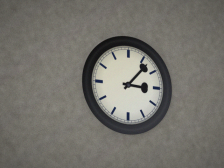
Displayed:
h=3 m=7
